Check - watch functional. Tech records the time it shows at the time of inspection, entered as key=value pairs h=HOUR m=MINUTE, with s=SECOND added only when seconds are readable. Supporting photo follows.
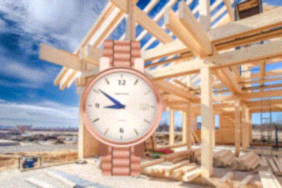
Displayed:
h=8 m=51
